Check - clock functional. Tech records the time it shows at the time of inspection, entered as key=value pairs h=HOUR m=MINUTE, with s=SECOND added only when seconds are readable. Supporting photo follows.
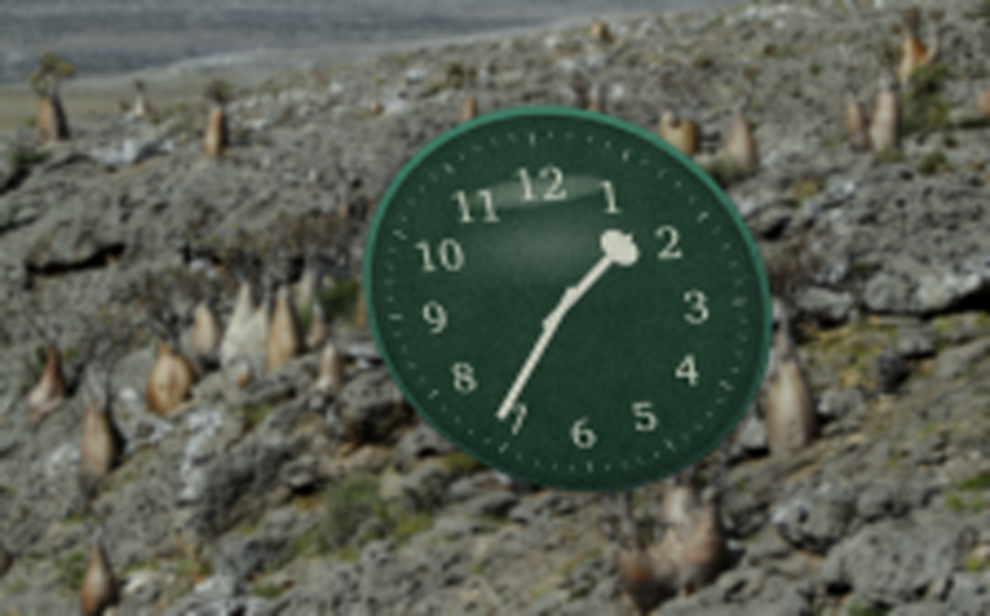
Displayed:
h=1 m=36
